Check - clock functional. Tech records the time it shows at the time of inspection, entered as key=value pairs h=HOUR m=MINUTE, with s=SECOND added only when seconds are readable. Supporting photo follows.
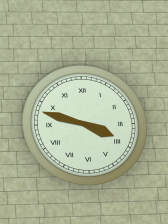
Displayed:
h=3 m=48
